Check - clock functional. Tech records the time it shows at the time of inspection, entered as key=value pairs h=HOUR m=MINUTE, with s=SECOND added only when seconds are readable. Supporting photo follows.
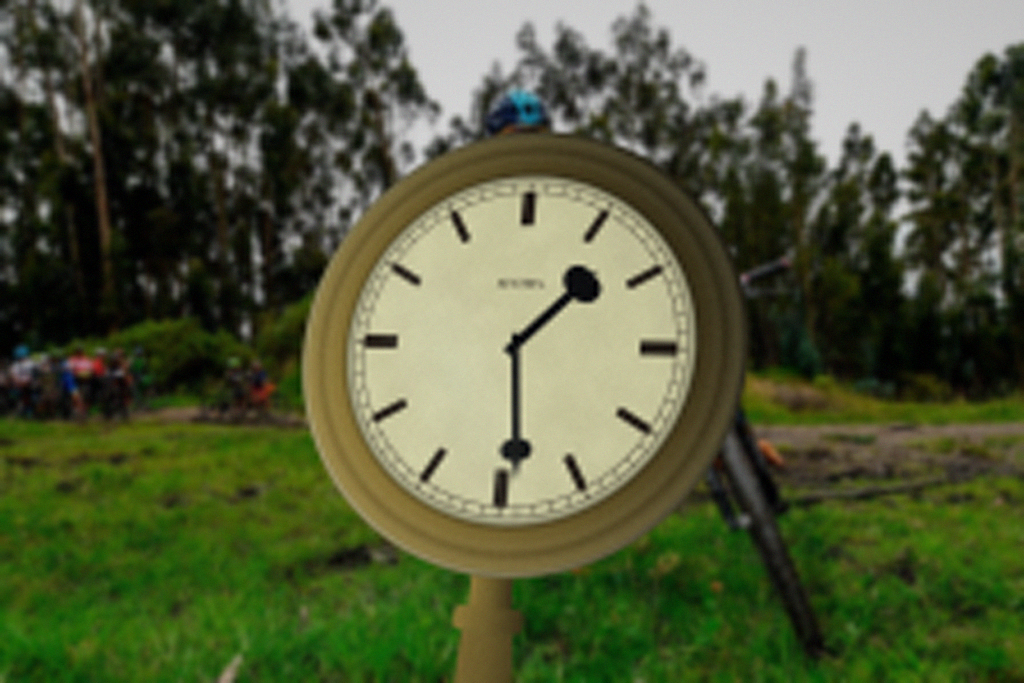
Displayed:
h=1 m=29
